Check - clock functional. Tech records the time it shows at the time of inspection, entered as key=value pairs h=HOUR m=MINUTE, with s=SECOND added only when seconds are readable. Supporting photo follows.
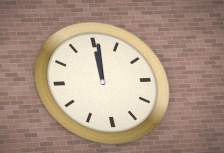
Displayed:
h=12 m=1
